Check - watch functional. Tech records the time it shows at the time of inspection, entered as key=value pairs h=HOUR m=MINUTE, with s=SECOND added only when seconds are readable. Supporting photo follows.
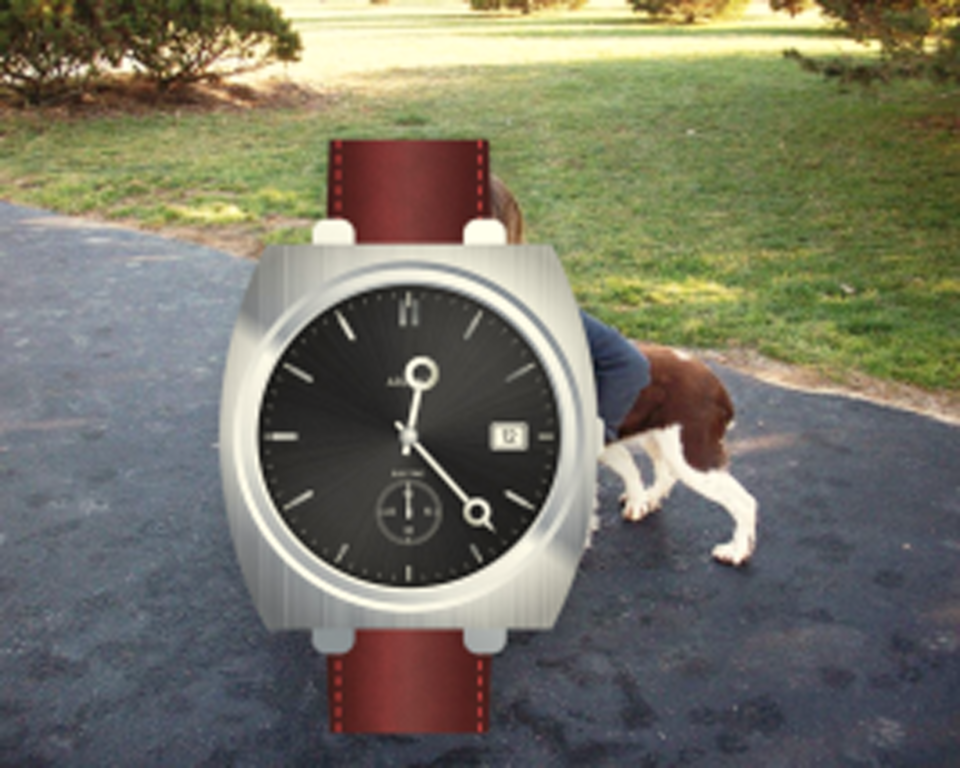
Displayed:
h=12 m=23
